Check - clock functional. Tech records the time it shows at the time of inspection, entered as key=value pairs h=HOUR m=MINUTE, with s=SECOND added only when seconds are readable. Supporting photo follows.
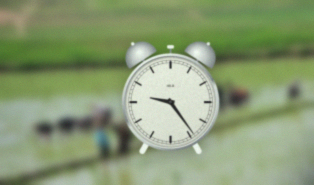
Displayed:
h=9 m=24
